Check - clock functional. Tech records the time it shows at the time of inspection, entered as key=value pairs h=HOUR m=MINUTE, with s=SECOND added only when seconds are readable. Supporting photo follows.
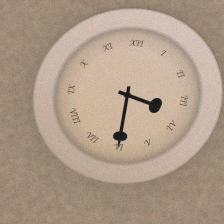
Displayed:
h=3 m=30
